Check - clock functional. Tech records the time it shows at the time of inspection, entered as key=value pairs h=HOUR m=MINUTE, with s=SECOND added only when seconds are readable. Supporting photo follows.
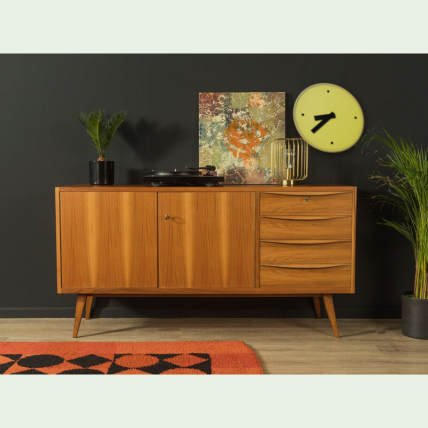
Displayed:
h=8 m=38
